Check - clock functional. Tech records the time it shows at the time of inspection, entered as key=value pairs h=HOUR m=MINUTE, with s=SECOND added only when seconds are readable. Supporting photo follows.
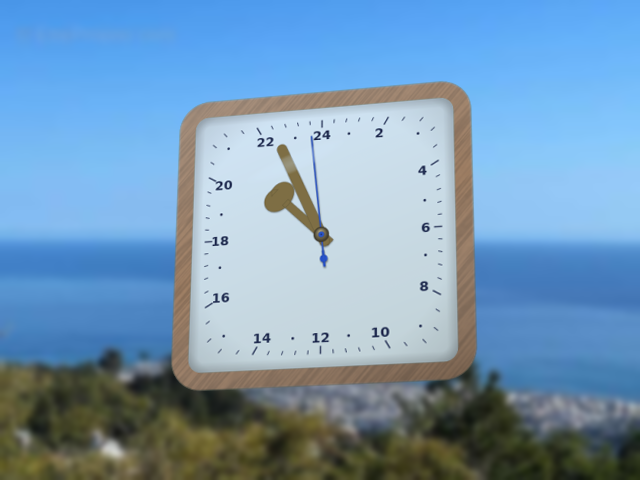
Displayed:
h=20 m=55 s=59
